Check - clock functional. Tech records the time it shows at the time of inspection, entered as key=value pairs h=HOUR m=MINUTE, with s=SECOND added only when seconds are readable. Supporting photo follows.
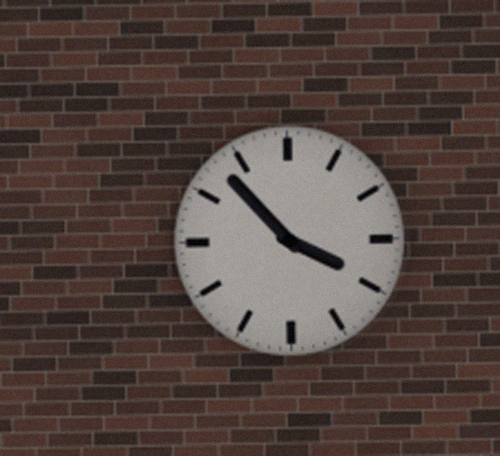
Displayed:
h=3 m=53
